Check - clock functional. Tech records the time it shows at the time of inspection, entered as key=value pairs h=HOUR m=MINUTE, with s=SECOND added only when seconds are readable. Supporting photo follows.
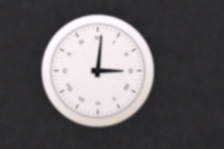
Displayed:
h=3 m=1
